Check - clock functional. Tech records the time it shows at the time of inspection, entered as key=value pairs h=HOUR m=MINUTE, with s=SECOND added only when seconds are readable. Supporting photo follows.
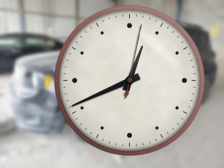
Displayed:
h=12 m=41 s=2
